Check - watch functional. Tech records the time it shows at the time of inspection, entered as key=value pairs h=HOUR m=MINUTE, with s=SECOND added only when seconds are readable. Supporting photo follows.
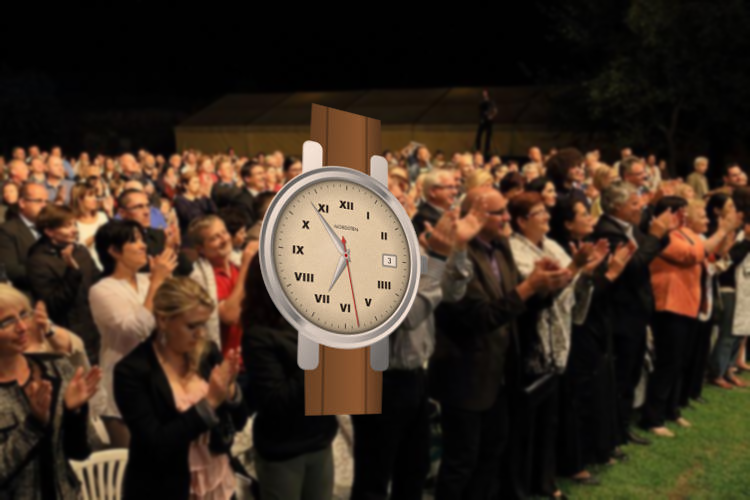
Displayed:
h=6 m=53 s=28
